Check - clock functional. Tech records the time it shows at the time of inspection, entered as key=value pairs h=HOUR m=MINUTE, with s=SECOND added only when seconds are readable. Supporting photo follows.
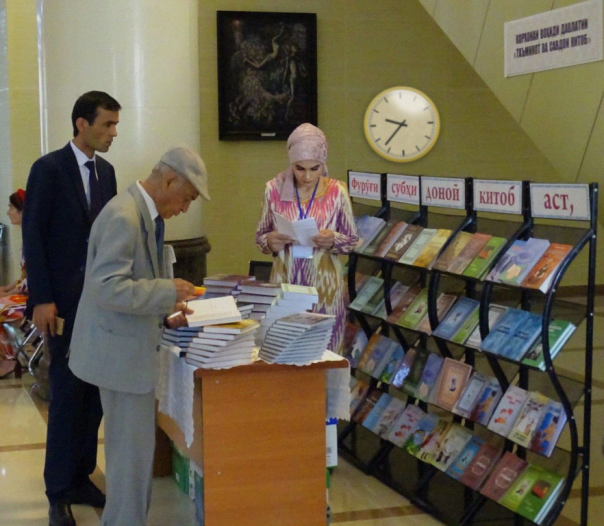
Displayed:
h=9 m=37
